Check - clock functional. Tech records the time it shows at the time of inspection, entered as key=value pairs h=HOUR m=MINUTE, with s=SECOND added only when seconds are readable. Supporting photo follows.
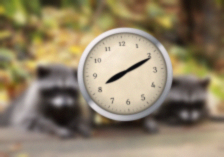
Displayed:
h=8 m=11
